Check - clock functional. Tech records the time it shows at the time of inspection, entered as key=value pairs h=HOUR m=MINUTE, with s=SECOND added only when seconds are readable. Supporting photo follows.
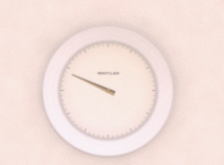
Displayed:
h=9 m=49
